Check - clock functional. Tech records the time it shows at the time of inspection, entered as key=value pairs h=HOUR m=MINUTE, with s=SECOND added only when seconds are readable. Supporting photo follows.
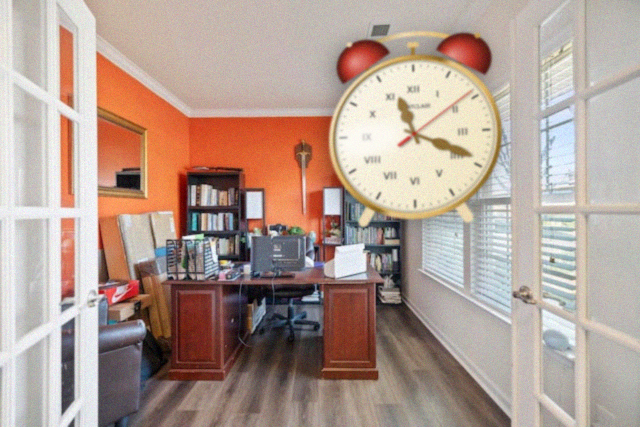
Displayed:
h=11 m=19 s=9
